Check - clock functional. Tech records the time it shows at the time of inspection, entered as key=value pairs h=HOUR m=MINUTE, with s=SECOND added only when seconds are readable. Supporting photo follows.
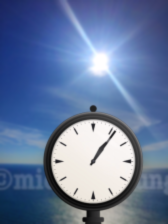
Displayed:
h=1 m=6
